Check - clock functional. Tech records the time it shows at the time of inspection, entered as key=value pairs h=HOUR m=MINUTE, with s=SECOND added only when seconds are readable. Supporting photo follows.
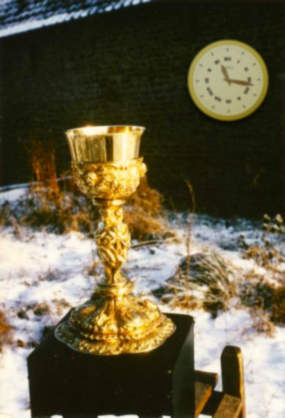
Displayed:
h=11 m=17
